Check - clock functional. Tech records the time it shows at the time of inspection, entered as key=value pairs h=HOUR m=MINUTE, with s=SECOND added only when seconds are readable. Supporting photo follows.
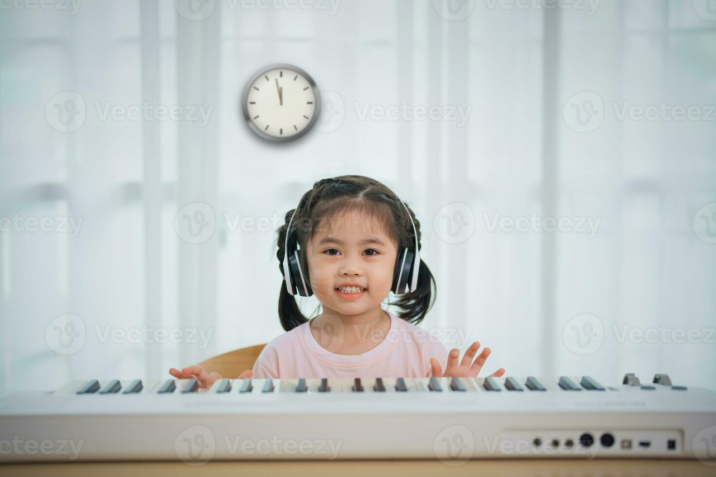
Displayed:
h=11 m=58
